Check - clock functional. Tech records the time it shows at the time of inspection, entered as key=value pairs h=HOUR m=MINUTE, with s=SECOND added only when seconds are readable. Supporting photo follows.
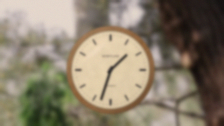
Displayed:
h=1 m=33
